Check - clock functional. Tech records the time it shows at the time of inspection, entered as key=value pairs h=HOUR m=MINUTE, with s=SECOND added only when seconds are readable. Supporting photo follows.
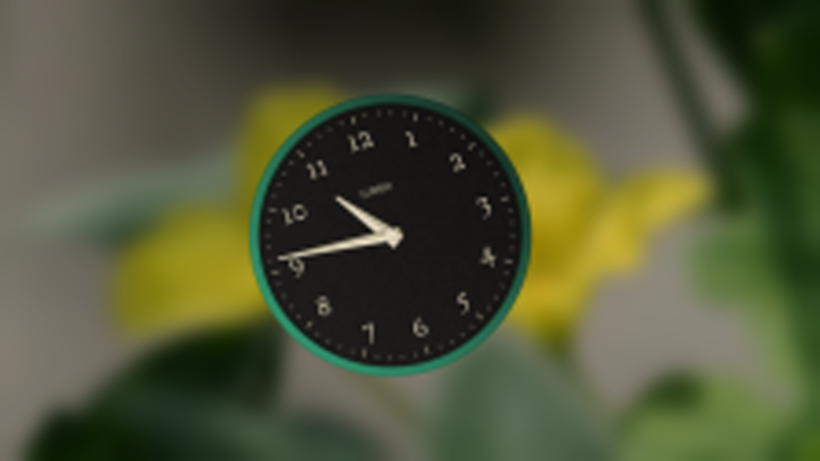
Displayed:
h=10 m=46
